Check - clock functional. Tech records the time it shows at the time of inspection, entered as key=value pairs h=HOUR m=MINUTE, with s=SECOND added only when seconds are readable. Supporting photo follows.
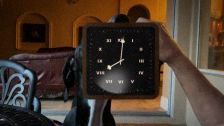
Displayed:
h=8 m=1
